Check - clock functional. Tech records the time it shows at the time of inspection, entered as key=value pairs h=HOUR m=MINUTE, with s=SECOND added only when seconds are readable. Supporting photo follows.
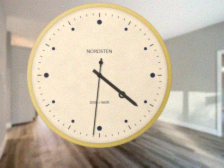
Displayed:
h=4 m=21 s=31
